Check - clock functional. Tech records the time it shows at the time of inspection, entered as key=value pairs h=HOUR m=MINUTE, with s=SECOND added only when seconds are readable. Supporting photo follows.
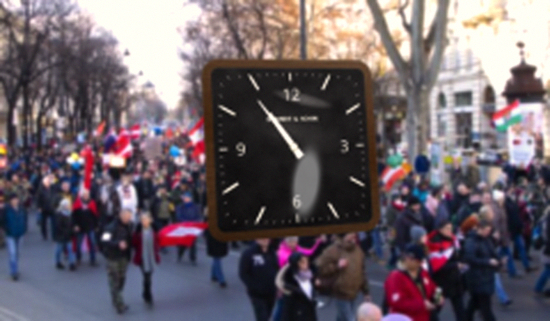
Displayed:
h=10 m=54
